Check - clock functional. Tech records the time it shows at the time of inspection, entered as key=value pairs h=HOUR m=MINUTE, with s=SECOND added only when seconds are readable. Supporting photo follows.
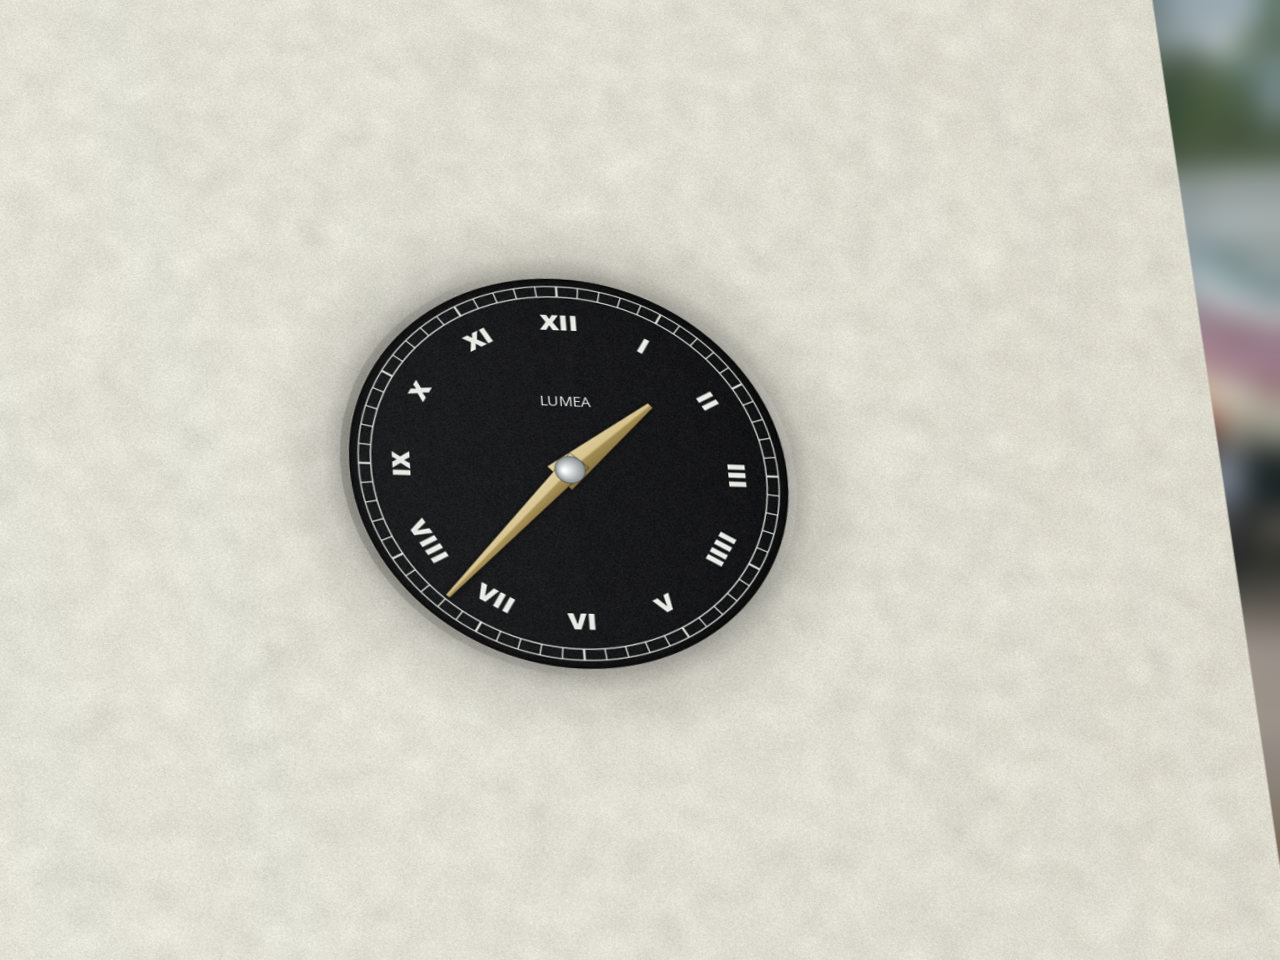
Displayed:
h=1 m=37
